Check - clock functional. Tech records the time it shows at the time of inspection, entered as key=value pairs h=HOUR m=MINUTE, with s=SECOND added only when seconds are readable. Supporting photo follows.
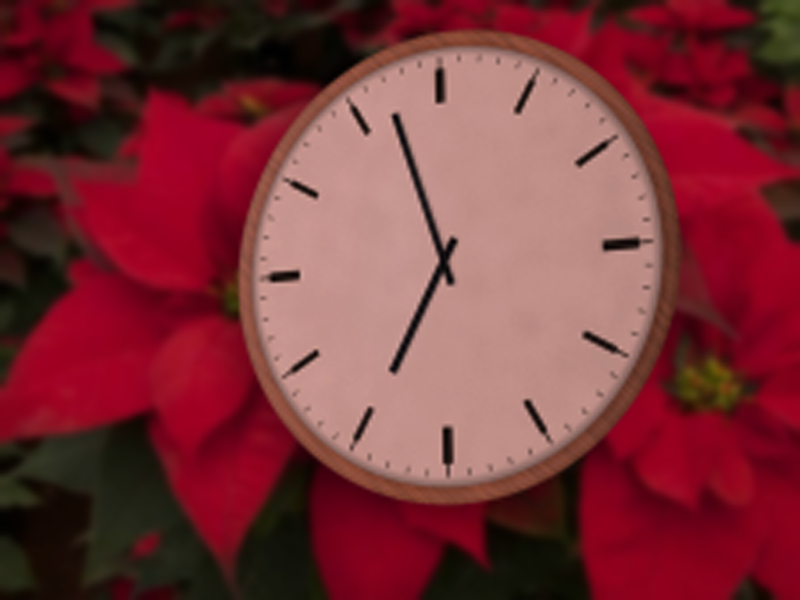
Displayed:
h=6 m=57
